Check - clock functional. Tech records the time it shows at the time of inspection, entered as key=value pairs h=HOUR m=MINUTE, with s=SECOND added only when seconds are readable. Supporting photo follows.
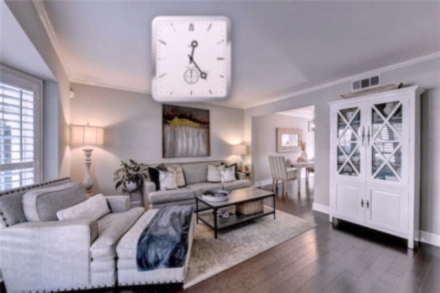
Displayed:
h=12 m=24
